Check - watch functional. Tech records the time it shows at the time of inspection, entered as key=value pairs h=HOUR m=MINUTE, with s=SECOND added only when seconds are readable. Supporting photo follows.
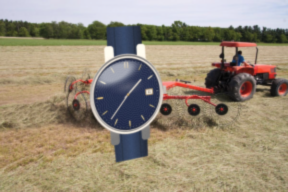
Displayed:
h=1 m=37
